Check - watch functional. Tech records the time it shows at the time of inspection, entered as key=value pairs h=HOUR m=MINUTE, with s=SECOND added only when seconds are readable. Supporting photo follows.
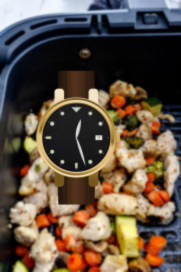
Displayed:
h=12 m=27
